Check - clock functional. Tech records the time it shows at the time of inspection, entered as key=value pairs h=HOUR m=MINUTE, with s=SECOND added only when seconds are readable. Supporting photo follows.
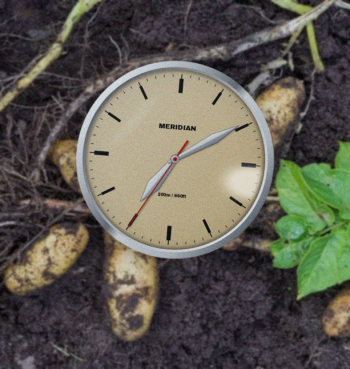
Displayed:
h=7 m=9 s=35
